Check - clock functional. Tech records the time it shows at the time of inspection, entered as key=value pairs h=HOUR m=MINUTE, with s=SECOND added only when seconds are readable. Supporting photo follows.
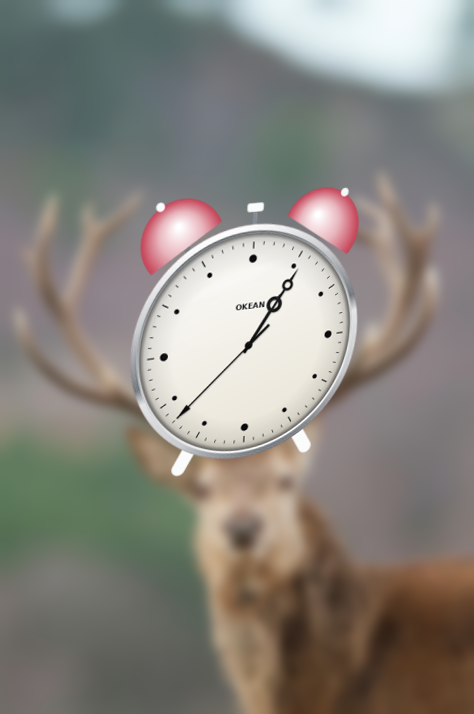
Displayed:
h=1 m=5 s=38
